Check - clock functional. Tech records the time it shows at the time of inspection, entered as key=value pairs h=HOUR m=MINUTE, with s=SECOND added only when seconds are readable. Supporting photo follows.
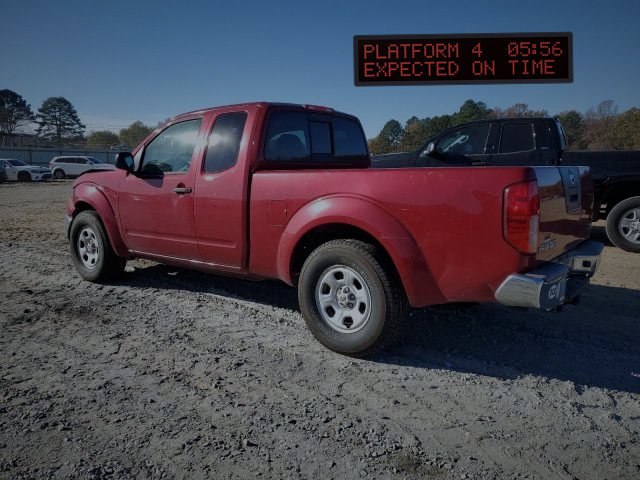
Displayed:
h=5 m=56
